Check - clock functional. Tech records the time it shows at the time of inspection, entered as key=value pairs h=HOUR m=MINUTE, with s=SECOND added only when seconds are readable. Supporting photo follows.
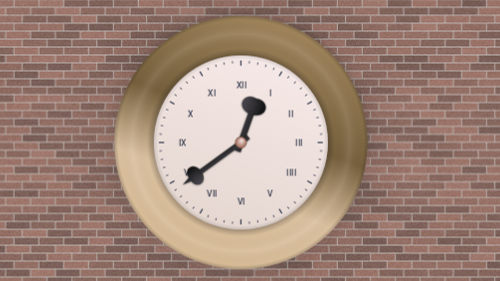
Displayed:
h=12 m=39
